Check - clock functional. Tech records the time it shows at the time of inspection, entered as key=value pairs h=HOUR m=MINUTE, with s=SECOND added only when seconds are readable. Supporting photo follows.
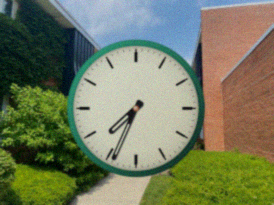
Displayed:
h=7 m=34
